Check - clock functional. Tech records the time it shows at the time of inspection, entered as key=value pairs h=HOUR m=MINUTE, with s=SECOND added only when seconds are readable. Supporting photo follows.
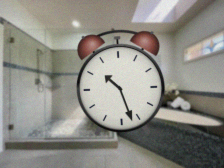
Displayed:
h=10 m=27
